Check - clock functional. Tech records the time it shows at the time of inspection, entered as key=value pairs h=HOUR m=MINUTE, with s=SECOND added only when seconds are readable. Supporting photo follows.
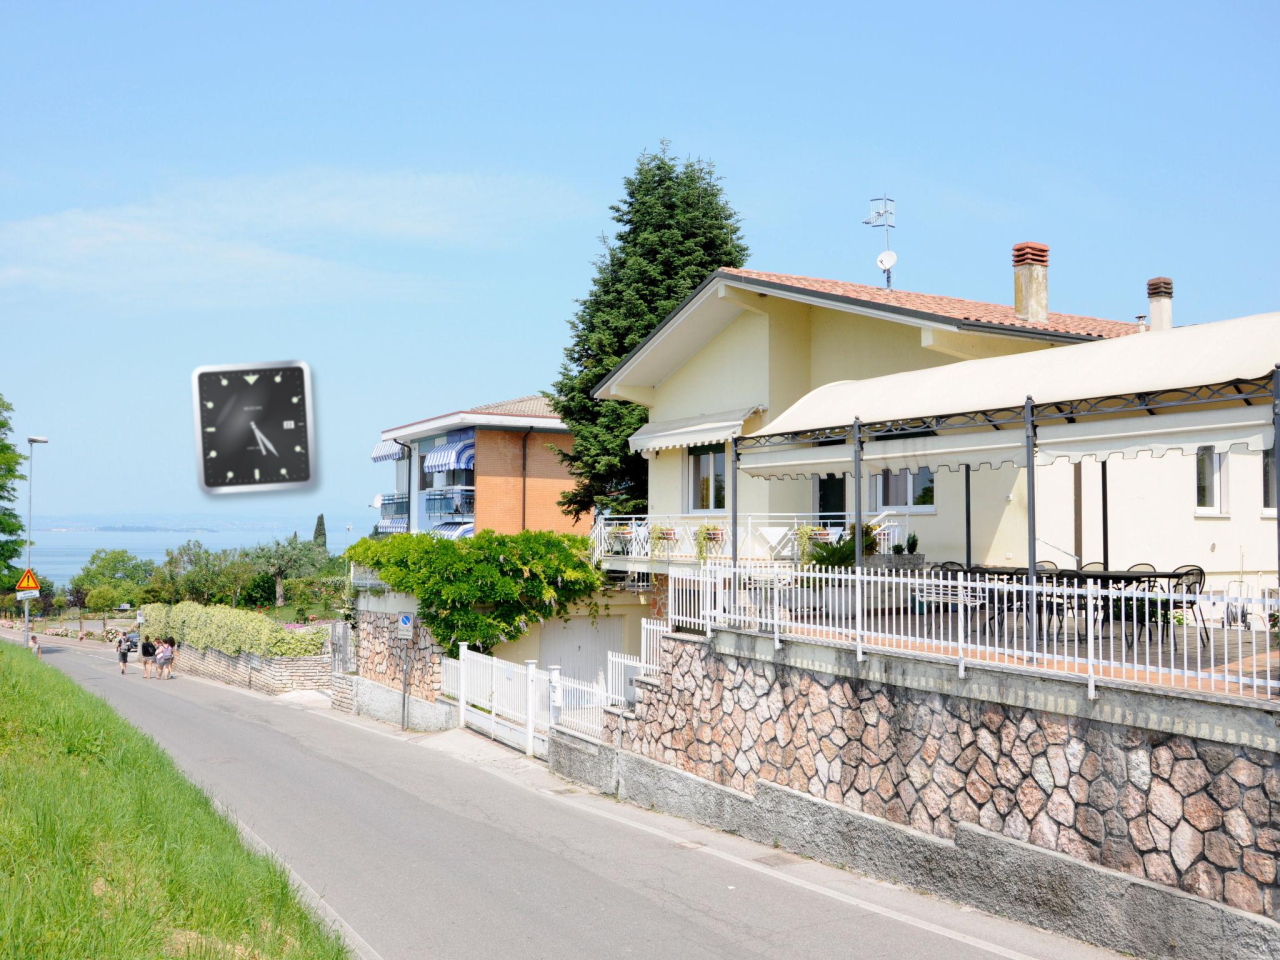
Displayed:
h=5 m=24
